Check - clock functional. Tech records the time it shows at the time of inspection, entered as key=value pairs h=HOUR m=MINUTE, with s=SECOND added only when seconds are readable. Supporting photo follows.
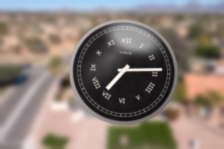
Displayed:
h=7 m=14
